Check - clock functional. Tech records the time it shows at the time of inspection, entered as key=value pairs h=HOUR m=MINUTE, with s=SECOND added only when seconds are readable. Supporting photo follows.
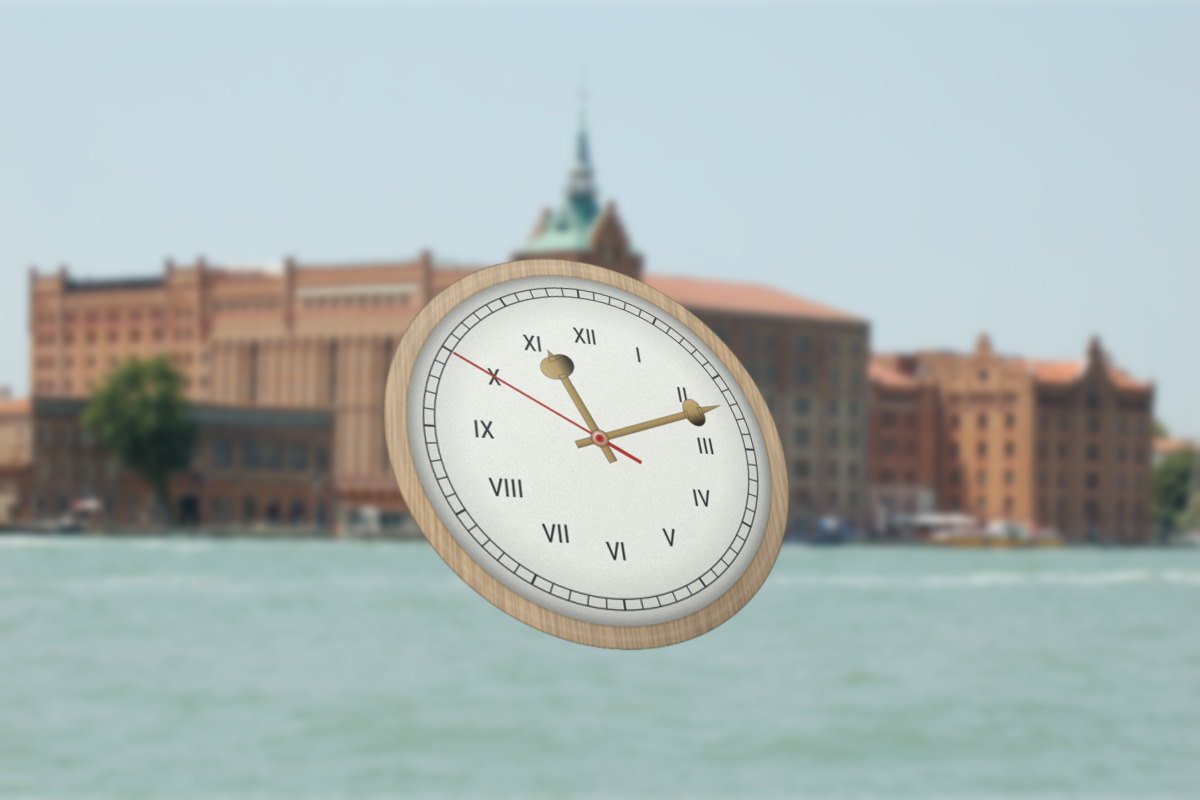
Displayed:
h=11 m=11 s=50
